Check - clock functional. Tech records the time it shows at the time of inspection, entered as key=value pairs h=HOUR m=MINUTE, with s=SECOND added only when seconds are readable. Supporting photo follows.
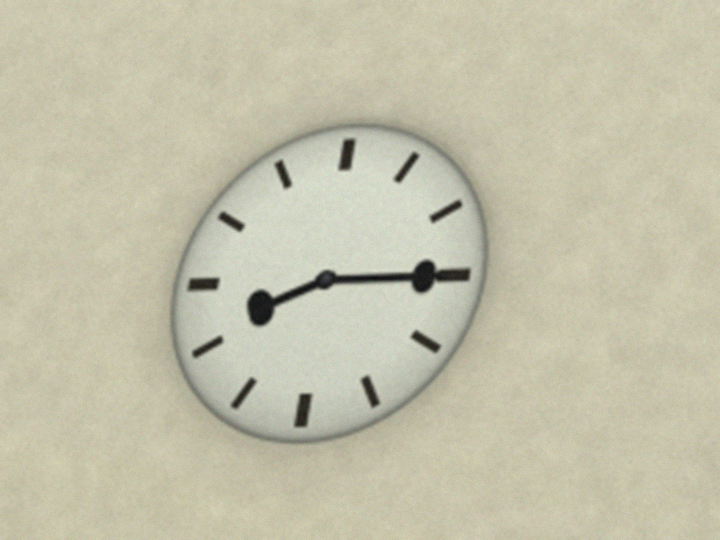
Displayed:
h=8 m=15
